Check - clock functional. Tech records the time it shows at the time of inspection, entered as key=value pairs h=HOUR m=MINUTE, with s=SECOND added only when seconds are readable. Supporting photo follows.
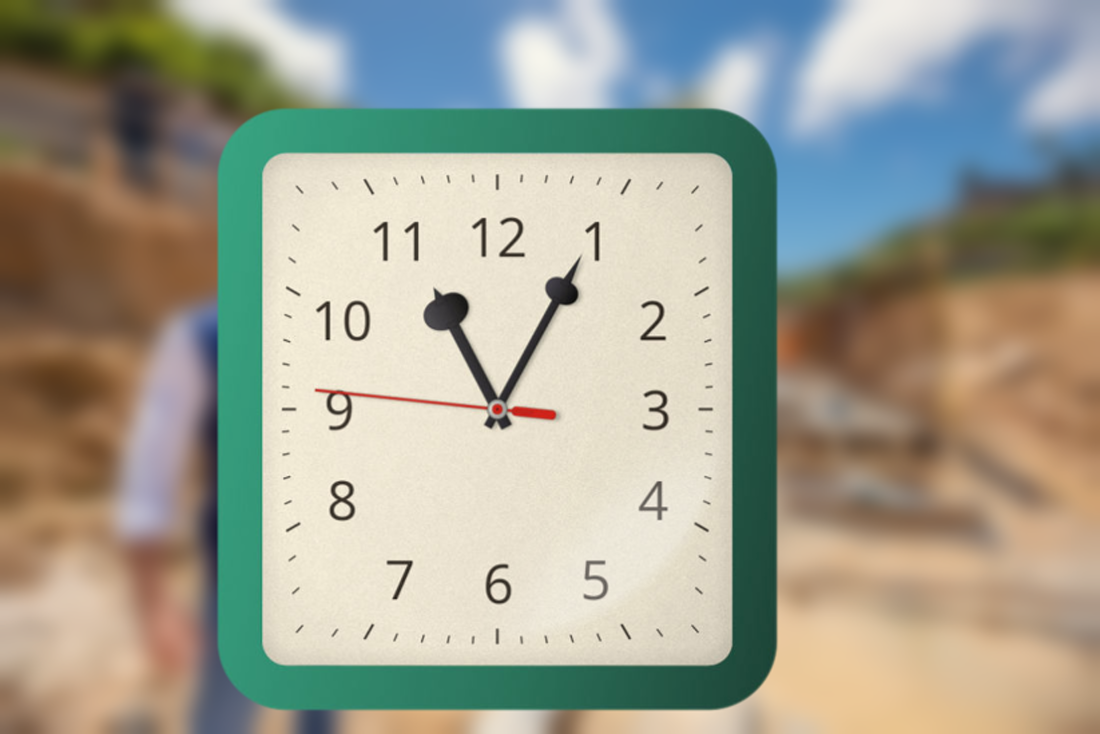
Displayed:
h=11 m=4 s=46
